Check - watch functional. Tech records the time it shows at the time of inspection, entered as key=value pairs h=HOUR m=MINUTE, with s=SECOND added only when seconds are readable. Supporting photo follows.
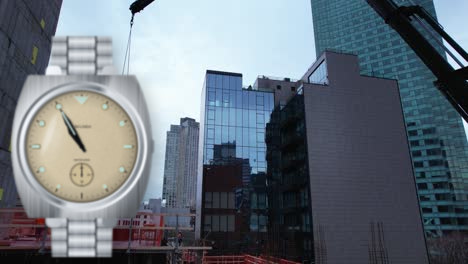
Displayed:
h=10 m=55
